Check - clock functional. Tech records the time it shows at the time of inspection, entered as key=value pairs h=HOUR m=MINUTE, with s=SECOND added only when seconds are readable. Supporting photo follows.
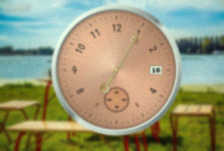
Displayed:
h=7 m=5
